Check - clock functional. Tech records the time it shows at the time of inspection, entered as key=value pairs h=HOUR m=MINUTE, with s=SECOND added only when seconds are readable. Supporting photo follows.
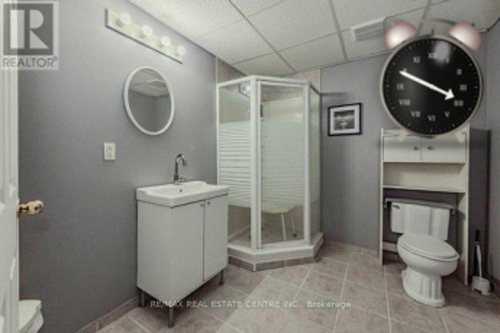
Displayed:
h=3 m=49
